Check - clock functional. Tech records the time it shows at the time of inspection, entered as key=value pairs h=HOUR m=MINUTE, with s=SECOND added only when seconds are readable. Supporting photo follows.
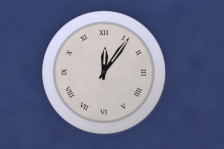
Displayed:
h=12 m=6
